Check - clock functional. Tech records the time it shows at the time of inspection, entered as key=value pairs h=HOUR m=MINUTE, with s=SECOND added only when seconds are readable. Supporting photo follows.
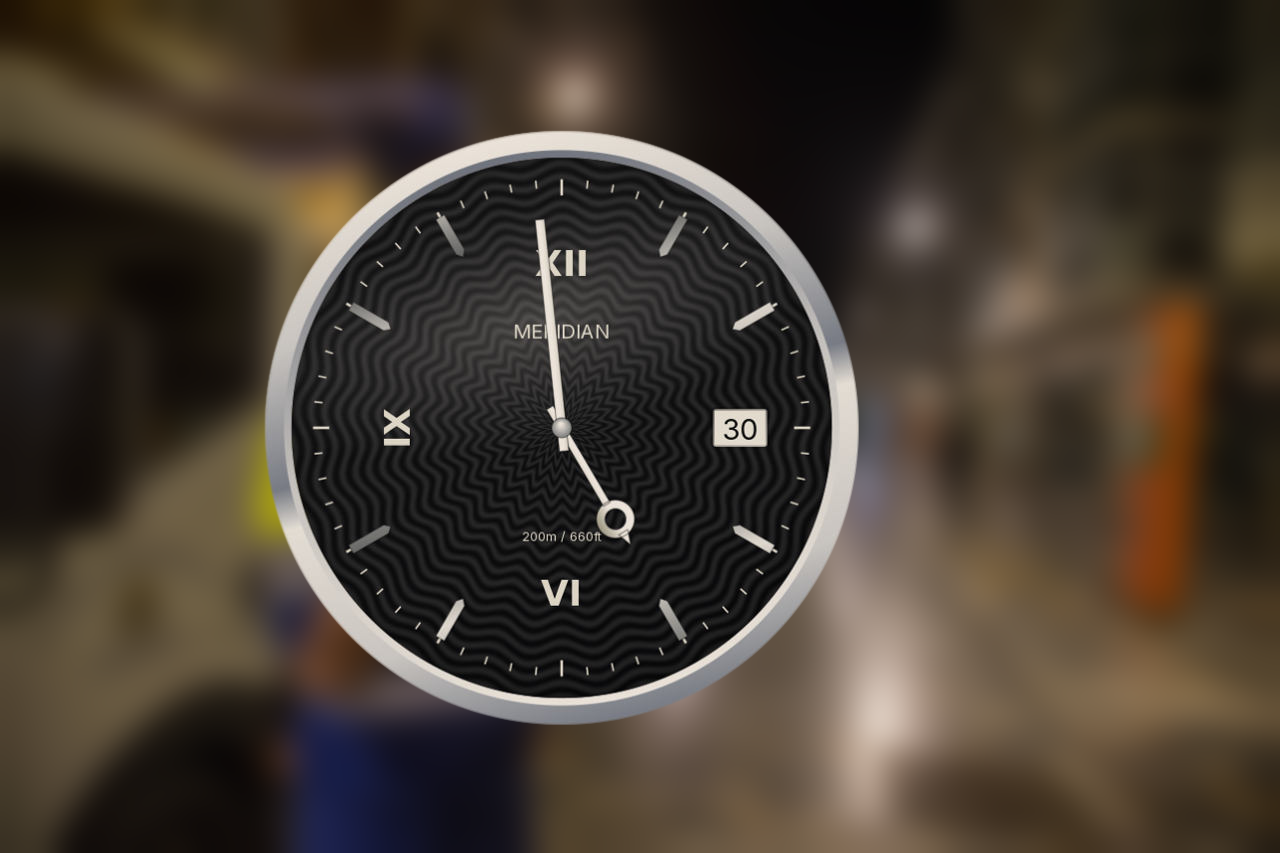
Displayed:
h=4 m=59
